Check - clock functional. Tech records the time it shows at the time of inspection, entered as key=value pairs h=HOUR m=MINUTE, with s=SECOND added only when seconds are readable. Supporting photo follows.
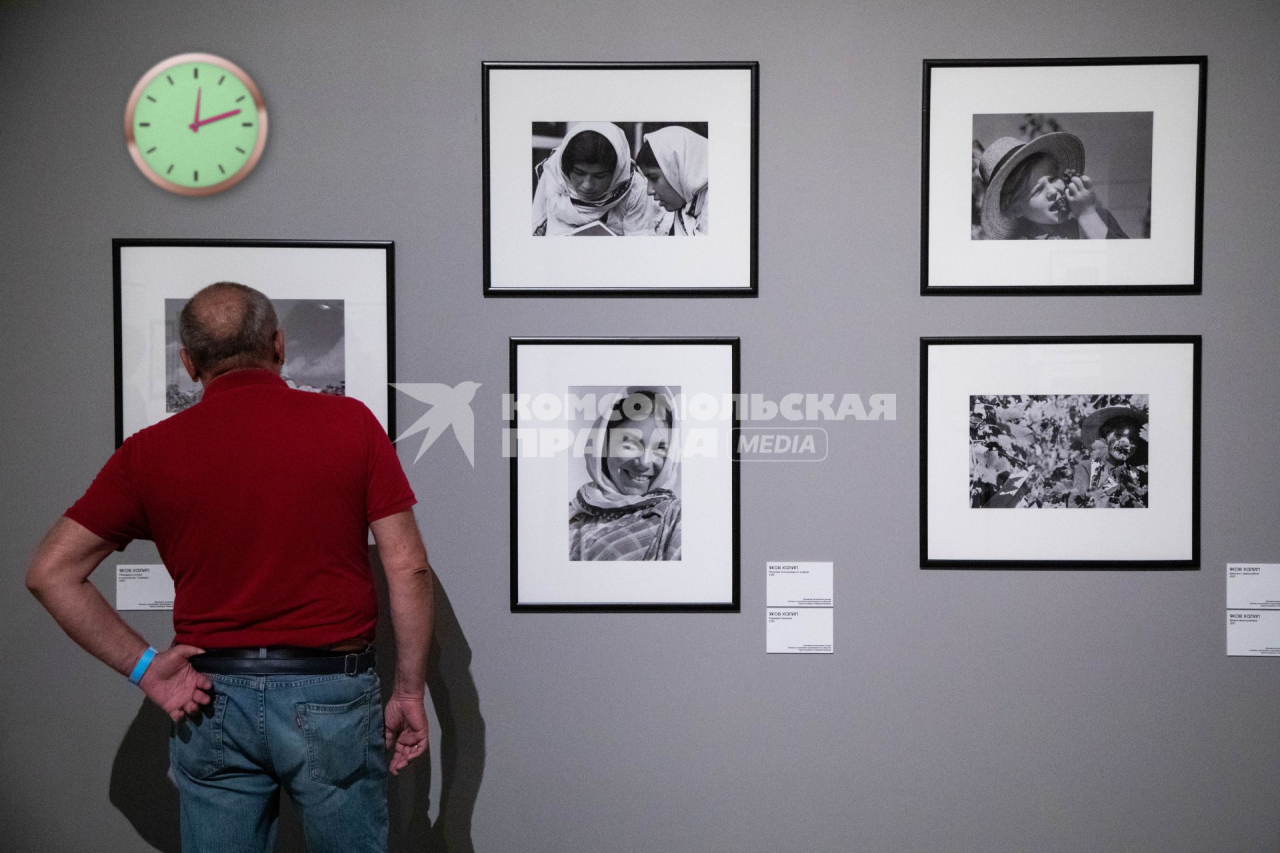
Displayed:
h=12 m=12
